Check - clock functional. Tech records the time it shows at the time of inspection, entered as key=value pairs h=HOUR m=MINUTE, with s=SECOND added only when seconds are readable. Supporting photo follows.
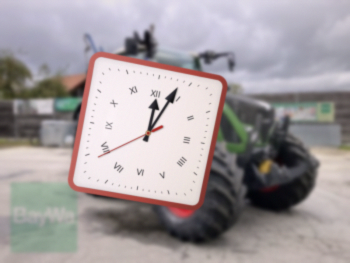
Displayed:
h=12 m=3 s=39
